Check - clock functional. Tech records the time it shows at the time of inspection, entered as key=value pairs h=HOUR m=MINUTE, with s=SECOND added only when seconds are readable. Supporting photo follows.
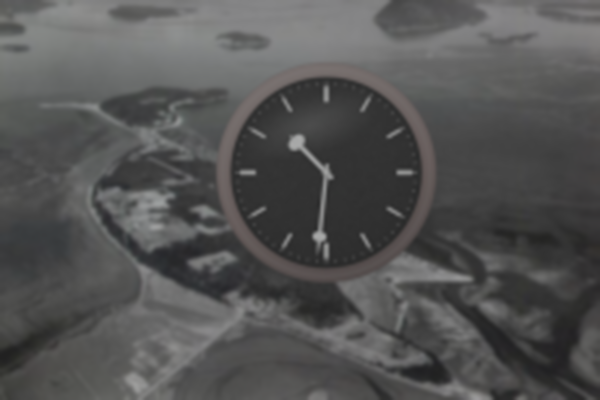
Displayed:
h=10 m=31
